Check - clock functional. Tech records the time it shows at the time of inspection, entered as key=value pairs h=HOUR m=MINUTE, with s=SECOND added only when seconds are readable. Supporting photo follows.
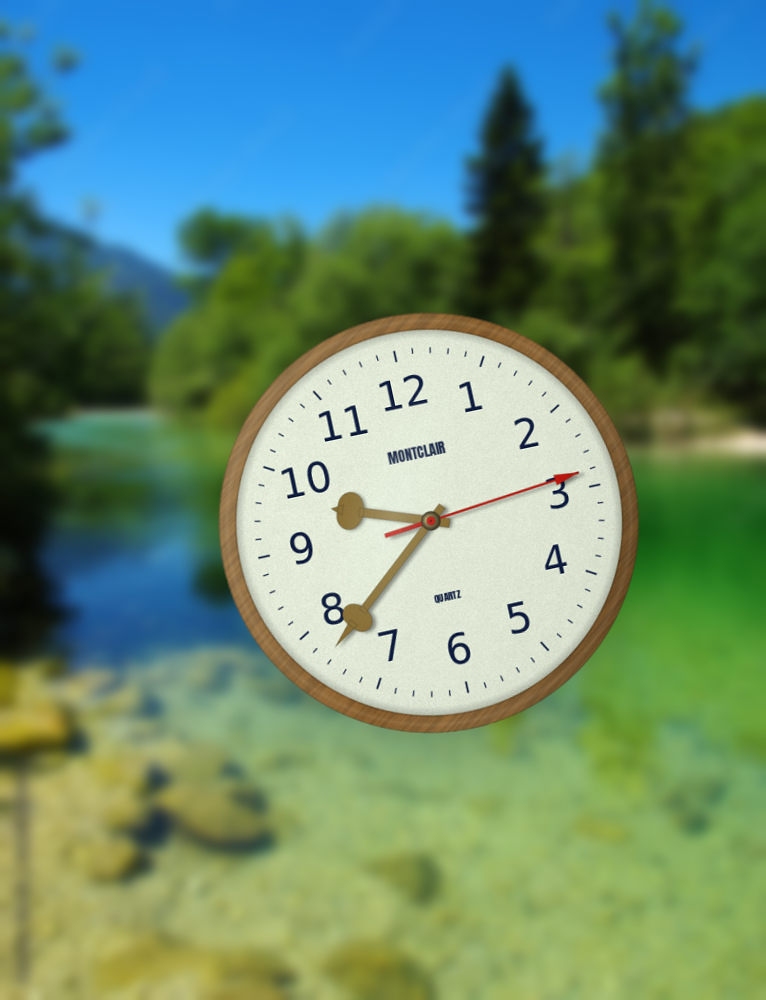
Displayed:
h=9 m=38 s=14
